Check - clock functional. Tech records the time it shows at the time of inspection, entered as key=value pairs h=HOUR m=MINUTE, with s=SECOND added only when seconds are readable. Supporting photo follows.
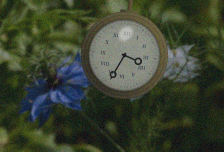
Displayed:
h=3 m=34
